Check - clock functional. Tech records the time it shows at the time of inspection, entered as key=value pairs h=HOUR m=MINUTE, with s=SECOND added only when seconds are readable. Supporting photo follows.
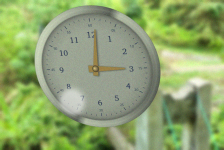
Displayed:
h=3 m=1
